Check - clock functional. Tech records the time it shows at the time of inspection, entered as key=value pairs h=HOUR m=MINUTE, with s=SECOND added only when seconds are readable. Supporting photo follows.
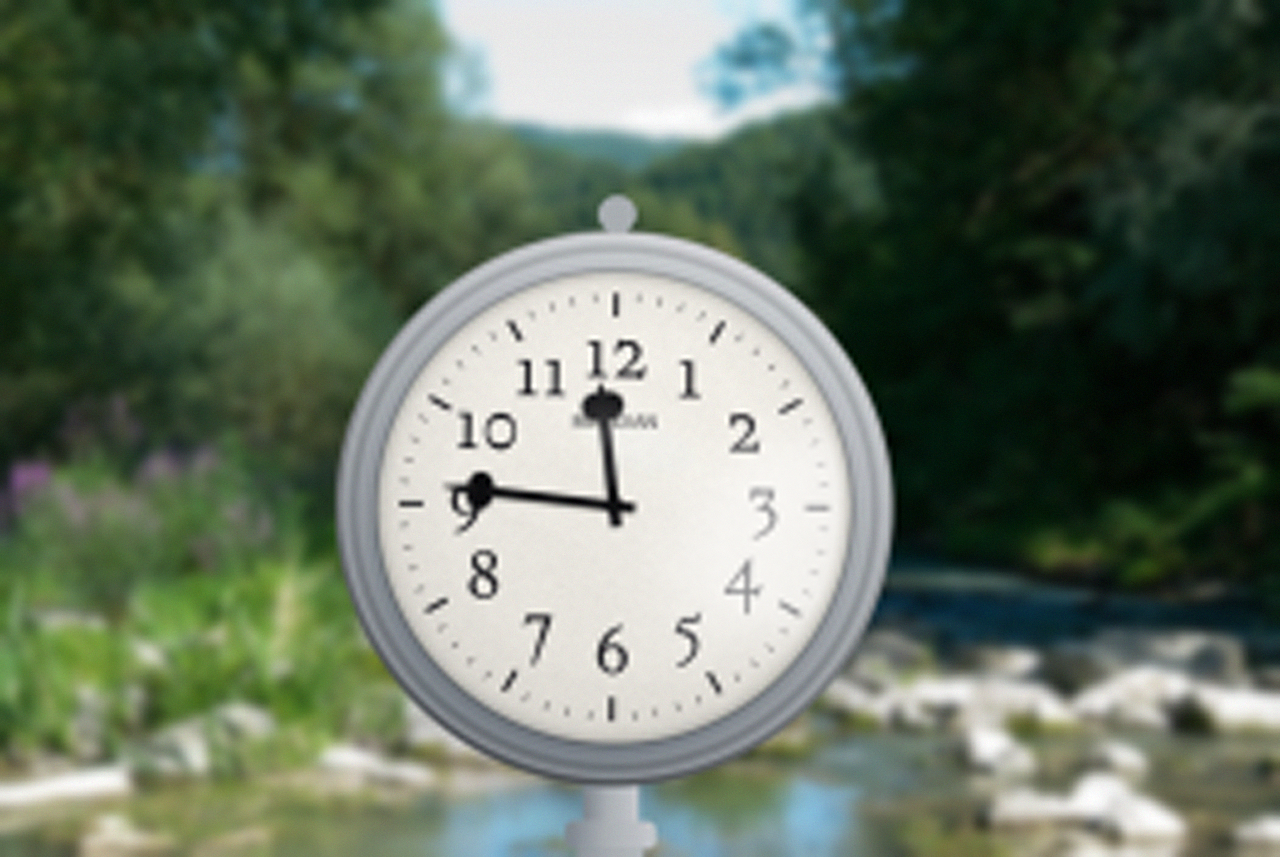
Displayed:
h=11 m=46
